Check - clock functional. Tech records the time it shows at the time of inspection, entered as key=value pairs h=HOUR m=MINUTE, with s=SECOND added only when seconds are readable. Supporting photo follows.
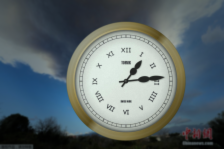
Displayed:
h=1 m=14
